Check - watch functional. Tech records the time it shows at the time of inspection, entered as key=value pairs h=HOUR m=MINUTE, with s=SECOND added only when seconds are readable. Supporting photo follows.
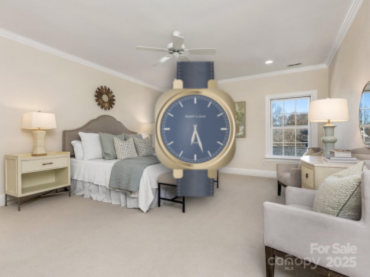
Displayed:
h=6 m=27
